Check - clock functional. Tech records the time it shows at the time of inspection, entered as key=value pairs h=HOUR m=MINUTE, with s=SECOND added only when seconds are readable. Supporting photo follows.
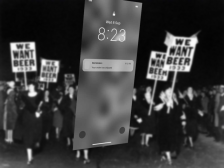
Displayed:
h=8 m=23
